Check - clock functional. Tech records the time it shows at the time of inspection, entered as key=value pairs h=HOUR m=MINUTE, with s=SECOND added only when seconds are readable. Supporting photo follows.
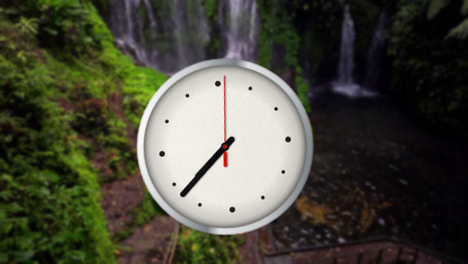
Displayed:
h=7 m=38 s=1
